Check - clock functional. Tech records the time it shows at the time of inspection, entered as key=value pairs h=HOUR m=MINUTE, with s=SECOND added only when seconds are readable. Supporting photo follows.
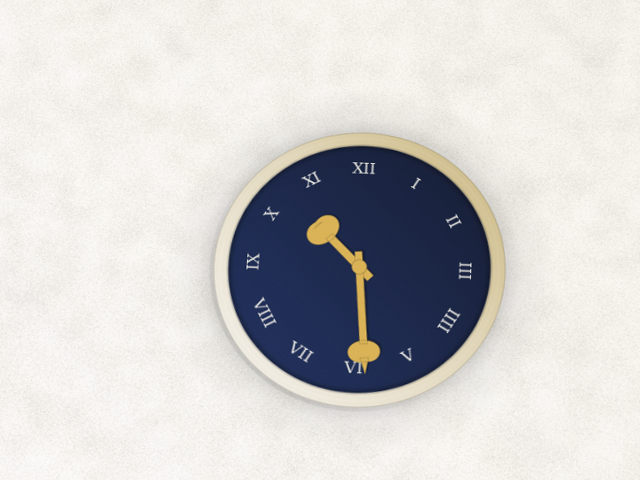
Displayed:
h=10 m=29
